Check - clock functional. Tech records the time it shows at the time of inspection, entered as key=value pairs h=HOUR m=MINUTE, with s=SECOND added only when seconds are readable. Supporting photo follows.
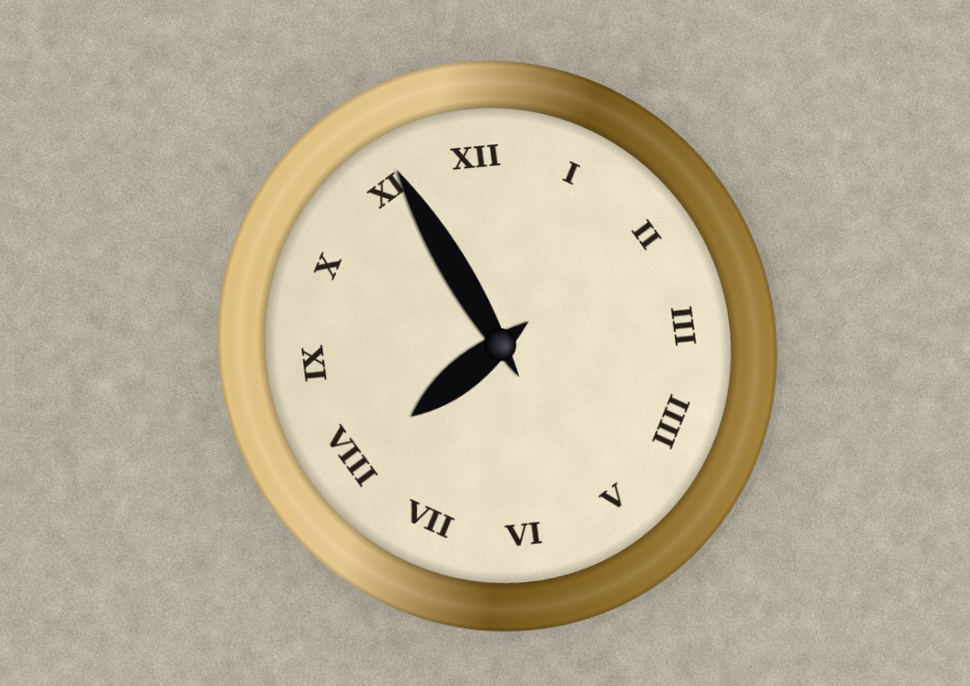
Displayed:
h=7 m=56
